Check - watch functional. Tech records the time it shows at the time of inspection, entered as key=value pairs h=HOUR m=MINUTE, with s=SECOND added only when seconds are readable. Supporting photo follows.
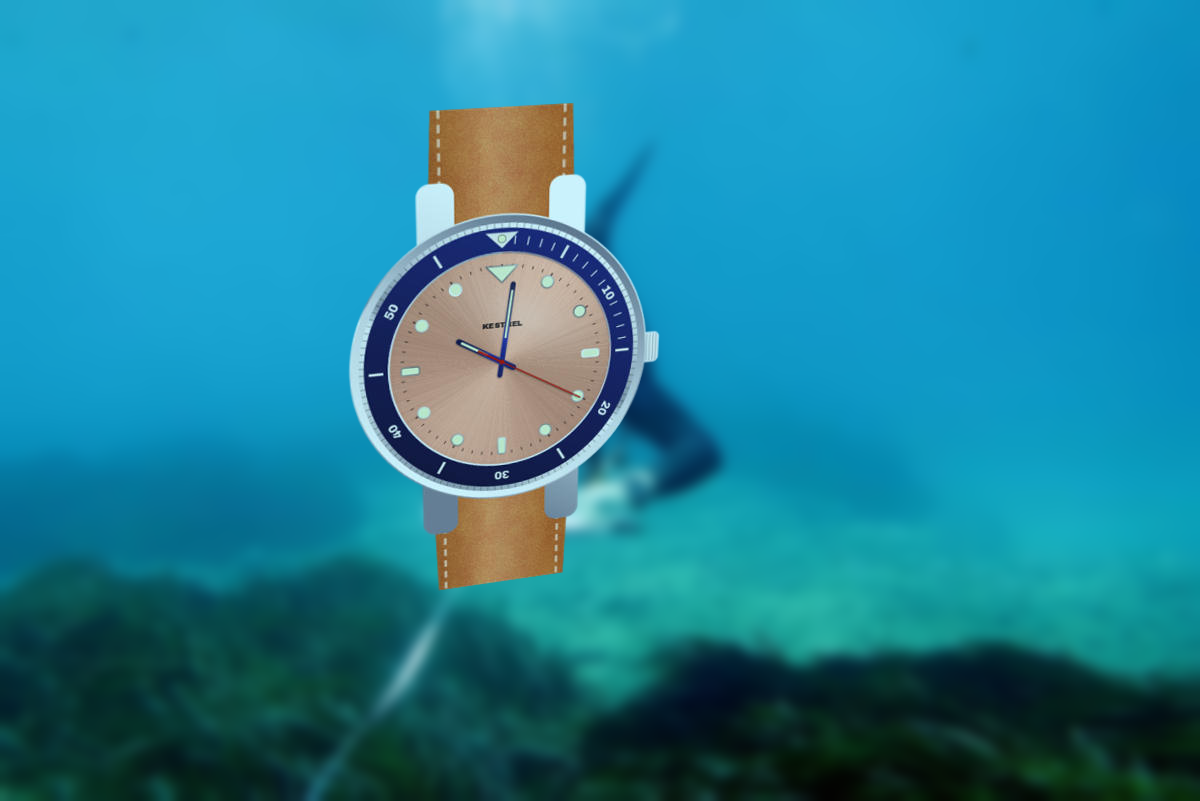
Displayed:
h=10 m=1 s=20
